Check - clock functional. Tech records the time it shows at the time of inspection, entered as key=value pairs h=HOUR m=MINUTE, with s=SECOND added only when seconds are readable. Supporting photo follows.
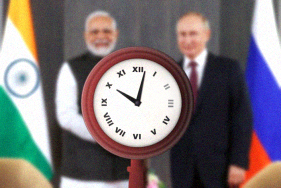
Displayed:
h=10 m=2
